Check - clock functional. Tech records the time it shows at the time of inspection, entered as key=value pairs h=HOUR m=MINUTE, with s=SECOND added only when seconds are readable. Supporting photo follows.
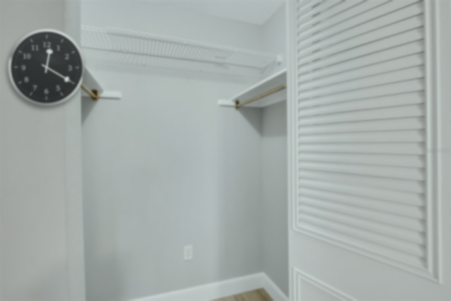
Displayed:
h=12 m=20
